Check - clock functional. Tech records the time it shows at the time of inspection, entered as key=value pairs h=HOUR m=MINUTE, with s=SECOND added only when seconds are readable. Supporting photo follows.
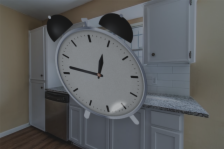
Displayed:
h=12 m=47
